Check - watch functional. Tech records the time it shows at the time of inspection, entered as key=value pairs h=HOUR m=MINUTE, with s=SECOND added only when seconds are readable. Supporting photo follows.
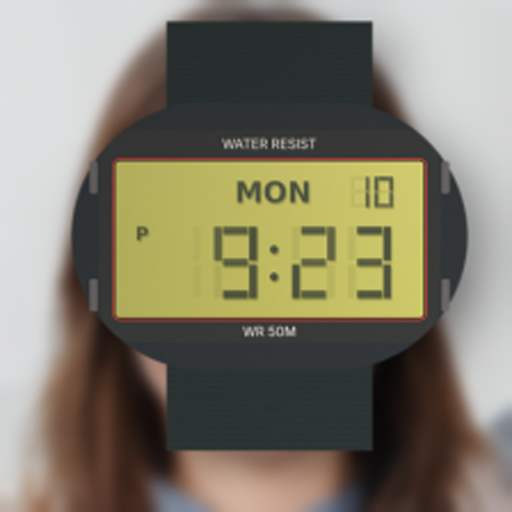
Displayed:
h=9 m=23
